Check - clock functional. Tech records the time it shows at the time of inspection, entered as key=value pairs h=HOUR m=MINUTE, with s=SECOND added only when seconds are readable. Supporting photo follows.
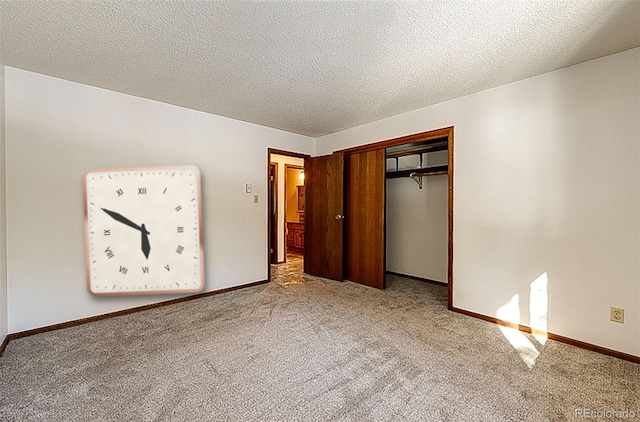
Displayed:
h=5 m=50
